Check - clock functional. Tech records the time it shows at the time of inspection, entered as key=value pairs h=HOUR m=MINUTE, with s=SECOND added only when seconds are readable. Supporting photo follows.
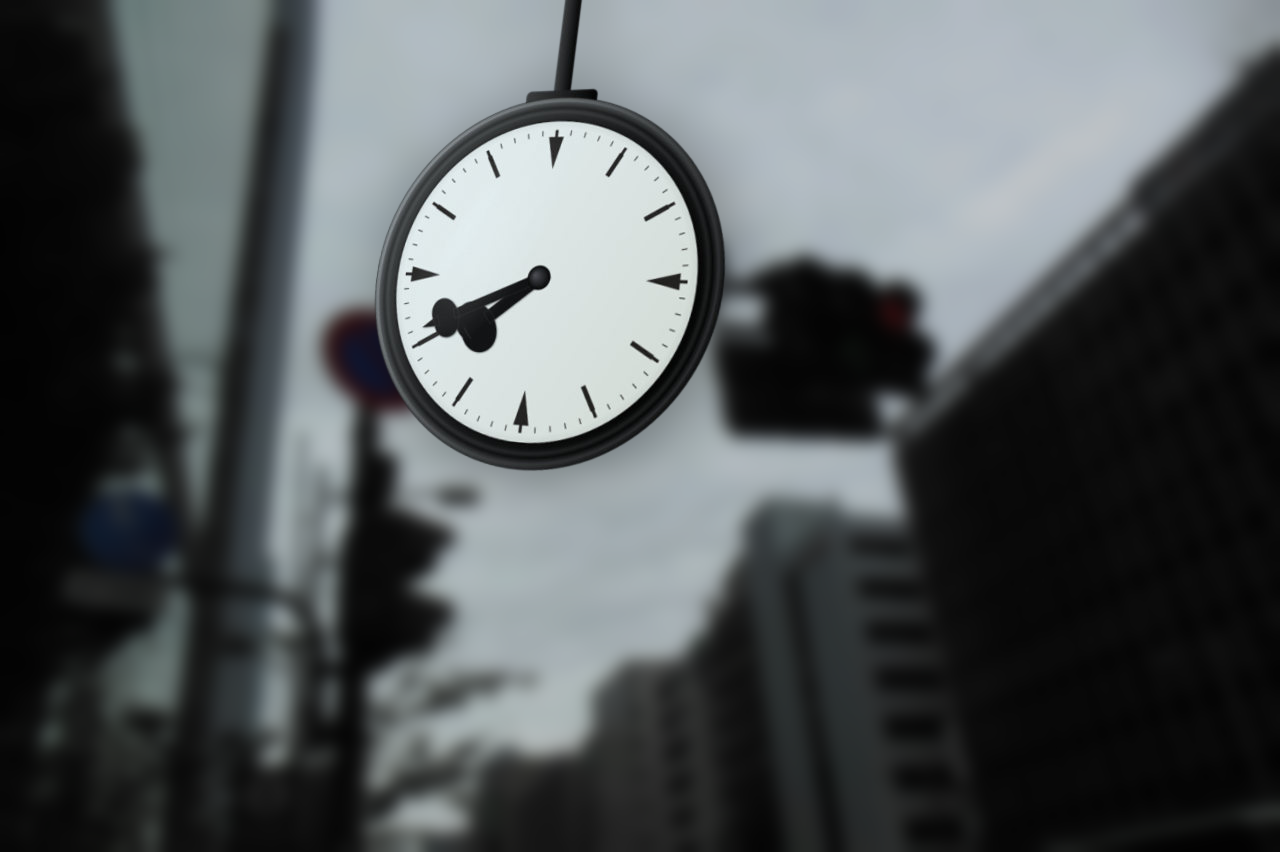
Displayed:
h=7 m=41
